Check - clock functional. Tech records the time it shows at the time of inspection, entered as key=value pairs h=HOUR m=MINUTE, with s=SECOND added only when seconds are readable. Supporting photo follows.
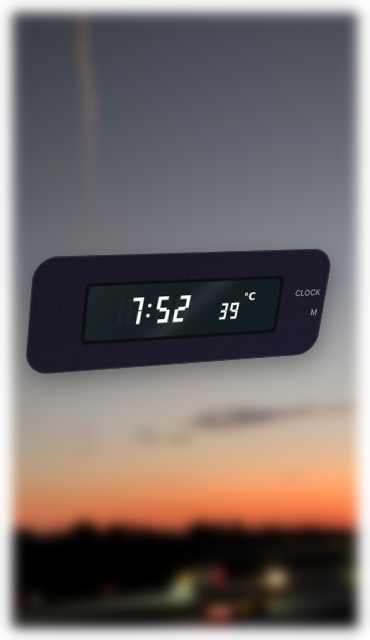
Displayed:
h=7 m=52
